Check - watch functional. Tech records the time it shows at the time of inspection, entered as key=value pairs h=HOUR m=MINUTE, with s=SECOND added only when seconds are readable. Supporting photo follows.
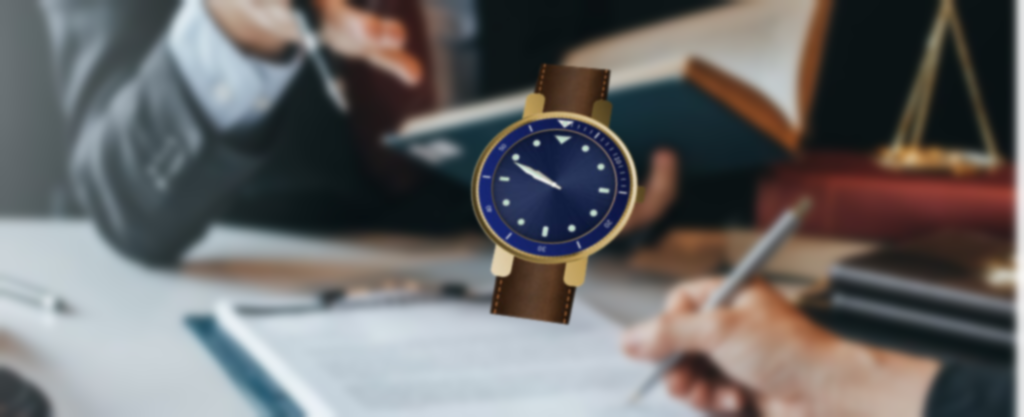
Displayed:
h=9 m=49
